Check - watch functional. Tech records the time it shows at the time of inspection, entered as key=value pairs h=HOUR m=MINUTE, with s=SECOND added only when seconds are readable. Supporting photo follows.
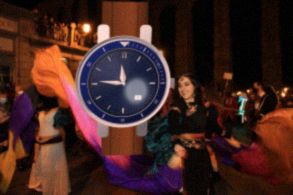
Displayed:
h=11 m=46
